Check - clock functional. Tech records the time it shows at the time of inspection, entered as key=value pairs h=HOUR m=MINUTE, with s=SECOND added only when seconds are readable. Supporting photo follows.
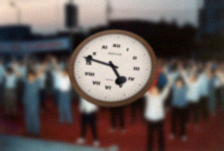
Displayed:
h=4 m=47
